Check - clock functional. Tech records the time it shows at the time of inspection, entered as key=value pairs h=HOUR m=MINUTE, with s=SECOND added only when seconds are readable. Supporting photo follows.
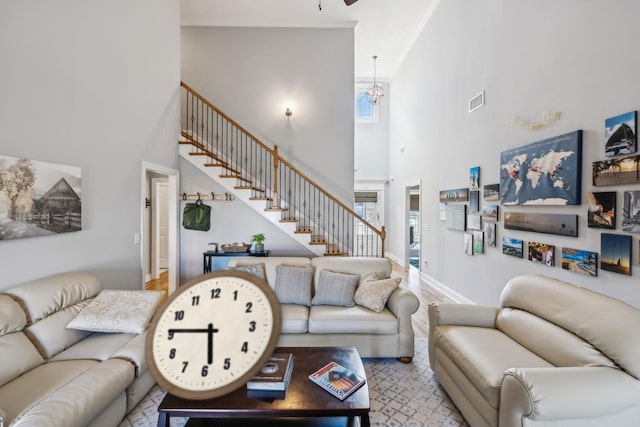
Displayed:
h=5 m=46
